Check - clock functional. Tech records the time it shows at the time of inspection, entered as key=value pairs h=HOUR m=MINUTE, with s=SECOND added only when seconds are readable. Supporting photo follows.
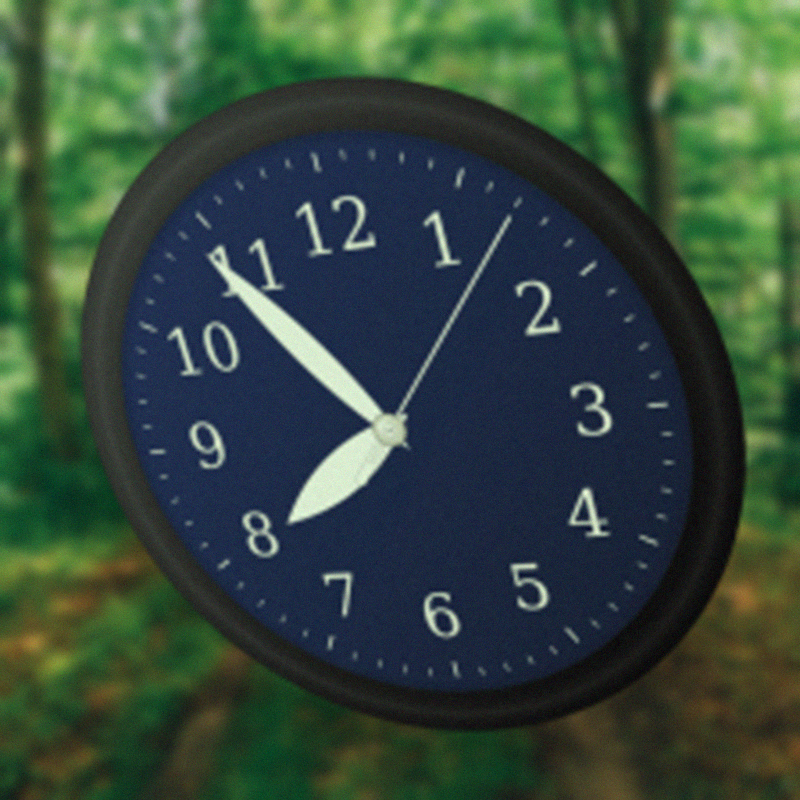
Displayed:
h=7 m=54 s=7
